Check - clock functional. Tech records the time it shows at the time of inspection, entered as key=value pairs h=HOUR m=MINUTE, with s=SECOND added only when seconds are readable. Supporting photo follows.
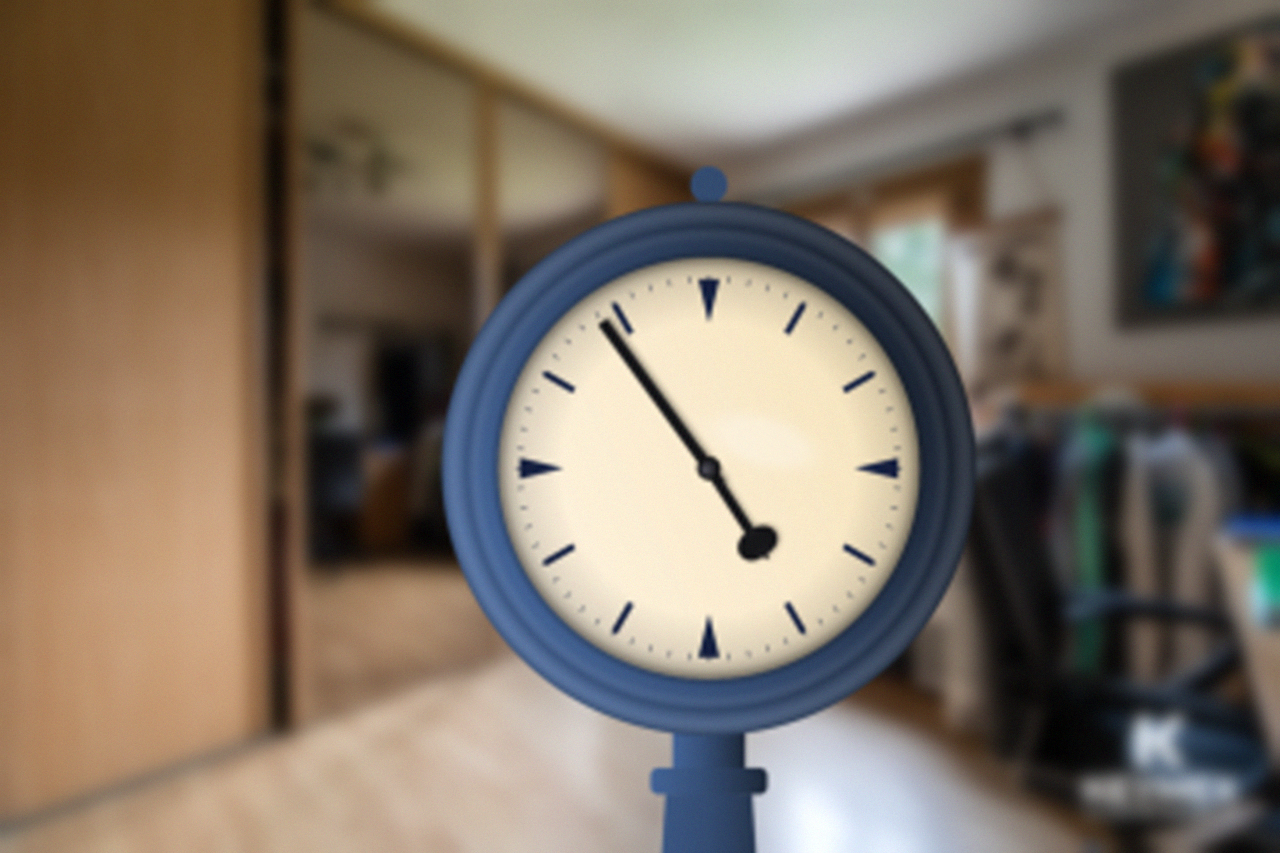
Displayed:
h=4 m=54
